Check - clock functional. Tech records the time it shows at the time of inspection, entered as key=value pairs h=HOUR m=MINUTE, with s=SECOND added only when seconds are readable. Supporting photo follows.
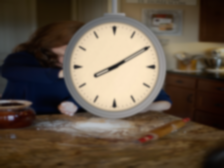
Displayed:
h=8 m=10
